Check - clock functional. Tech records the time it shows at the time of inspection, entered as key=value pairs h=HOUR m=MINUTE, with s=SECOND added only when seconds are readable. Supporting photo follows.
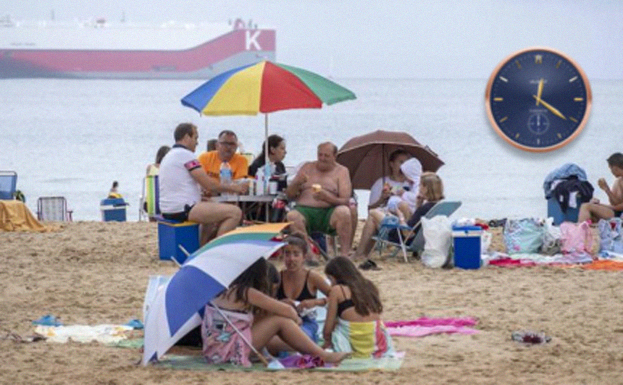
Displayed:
h=12 m=21
